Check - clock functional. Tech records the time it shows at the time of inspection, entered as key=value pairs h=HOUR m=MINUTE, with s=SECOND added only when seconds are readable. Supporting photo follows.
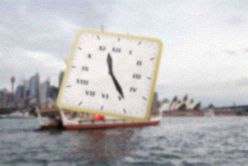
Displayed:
h=11 m=24
